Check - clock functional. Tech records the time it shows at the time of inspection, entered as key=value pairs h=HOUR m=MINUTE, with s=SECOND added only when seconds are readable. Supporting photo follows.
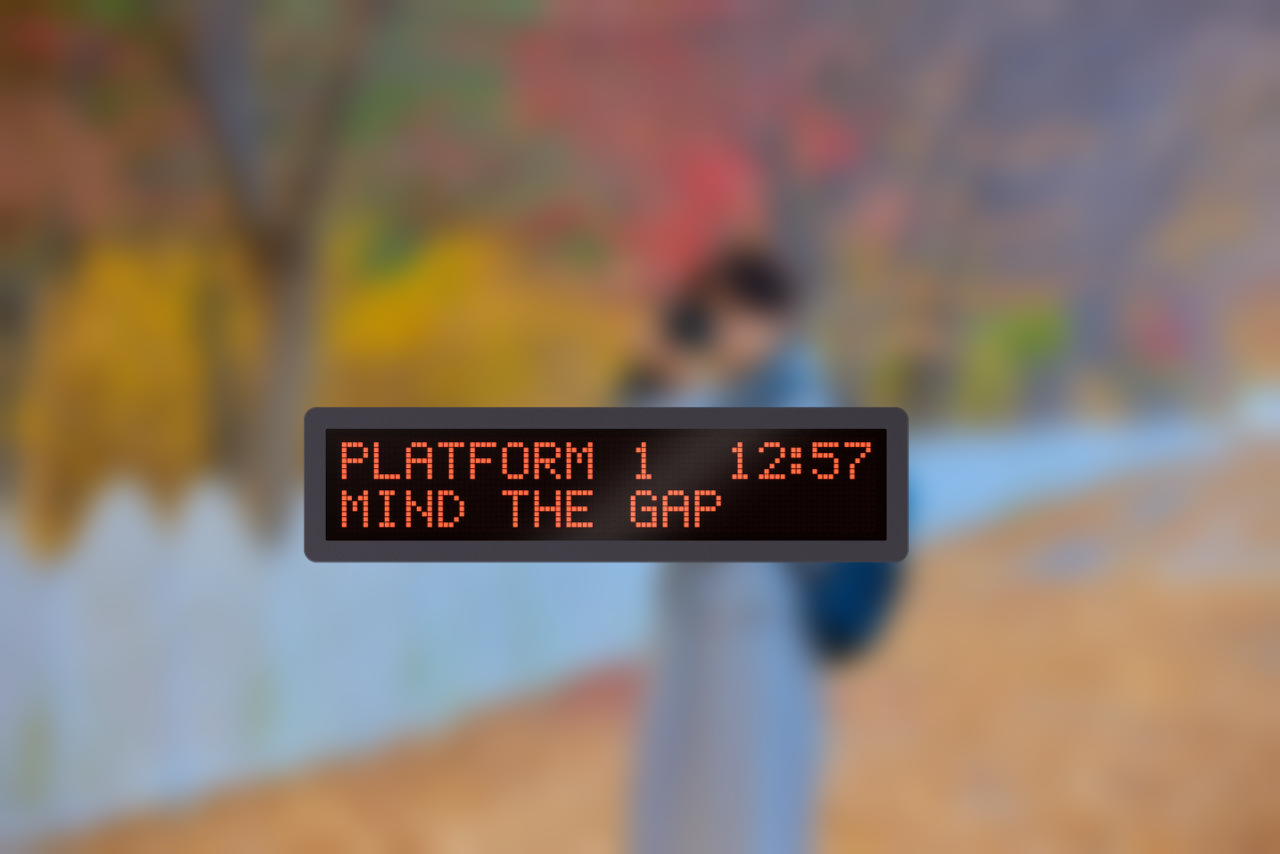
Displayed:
h=12 m=57
